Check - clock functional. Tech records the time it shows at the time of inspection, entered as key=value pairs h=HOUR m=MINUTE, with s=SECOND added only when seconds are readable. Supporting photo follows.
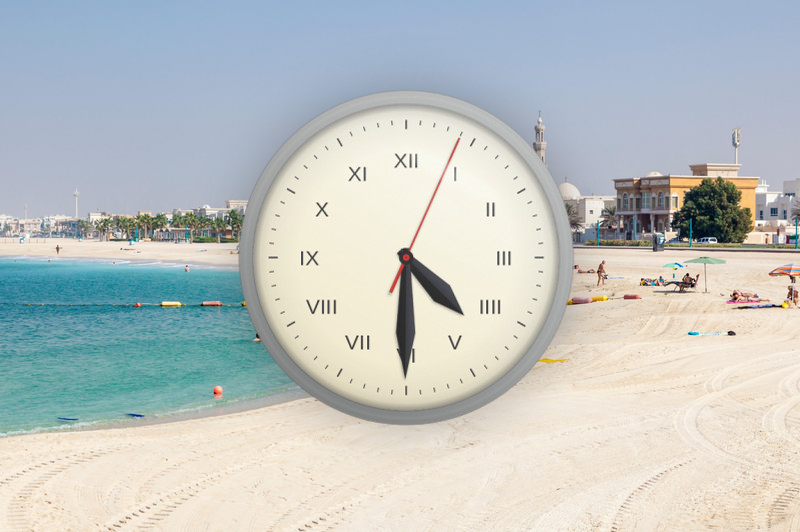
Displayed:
h=4 m=30 s=4
